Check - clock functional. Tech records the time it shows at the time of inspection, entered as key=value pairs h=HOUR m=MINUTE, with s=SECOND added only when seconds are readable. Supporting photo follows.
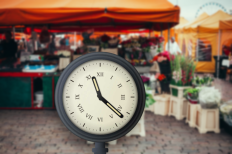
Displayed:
h=11 m=22
